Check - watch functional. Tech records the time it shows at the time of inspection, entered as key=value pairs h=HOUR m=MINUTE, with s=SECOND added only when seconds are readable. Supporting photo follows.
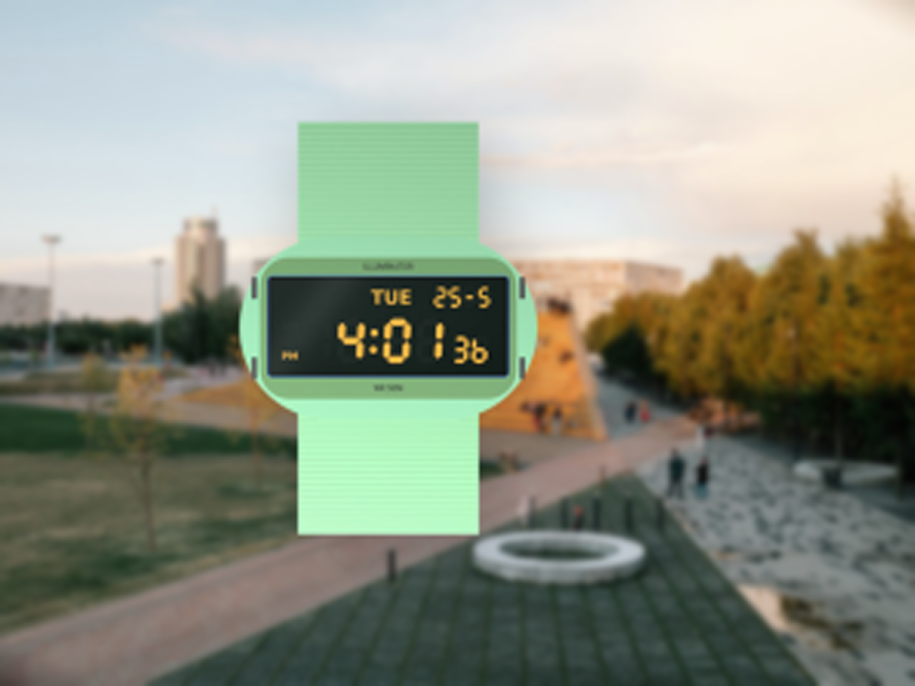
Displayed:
h=4 m=1 s=36
